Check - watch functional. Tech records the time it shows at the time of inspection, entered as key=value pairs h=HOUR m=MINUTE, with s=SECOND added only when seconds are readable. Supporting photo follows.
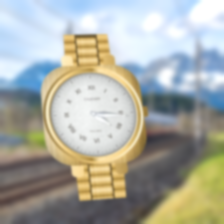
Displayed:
h=4 m=16
